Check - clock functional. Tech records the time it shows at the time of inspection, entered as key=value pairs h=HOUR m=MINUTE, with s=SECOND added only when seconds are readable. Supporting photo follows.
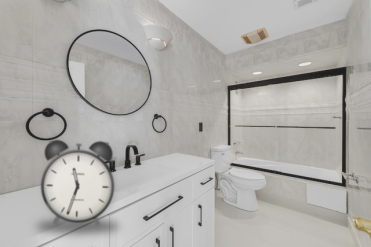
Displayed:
h=11 m=33
